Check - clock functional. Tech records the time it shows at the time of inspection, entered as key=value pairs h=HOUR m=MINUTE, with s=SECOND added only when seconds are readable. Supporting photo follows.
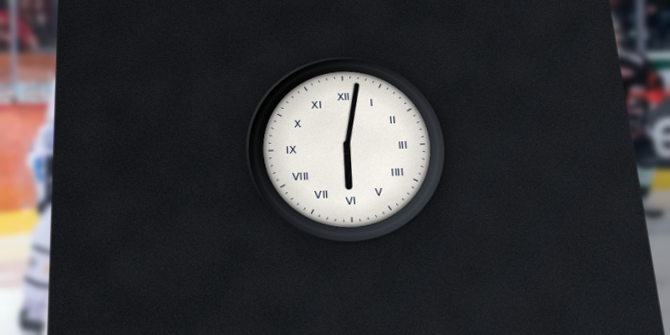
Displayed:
h=6 m=2
